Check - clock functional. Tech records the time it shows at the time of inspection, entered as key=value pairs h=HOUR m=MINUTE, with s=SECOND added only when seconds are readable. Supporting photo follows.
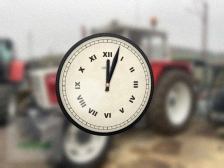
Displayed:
h=12 m=3
